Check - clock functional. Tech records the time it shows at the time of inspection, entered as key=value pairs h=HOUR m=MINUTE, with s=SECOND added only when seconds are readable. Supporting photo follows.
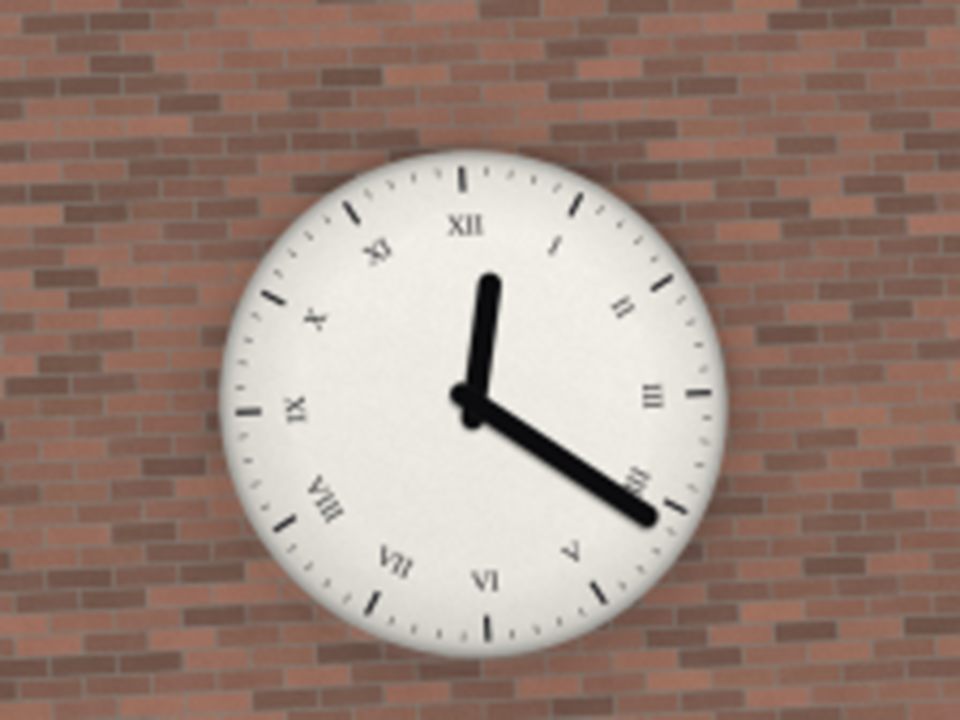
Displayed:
h=12 m=21
